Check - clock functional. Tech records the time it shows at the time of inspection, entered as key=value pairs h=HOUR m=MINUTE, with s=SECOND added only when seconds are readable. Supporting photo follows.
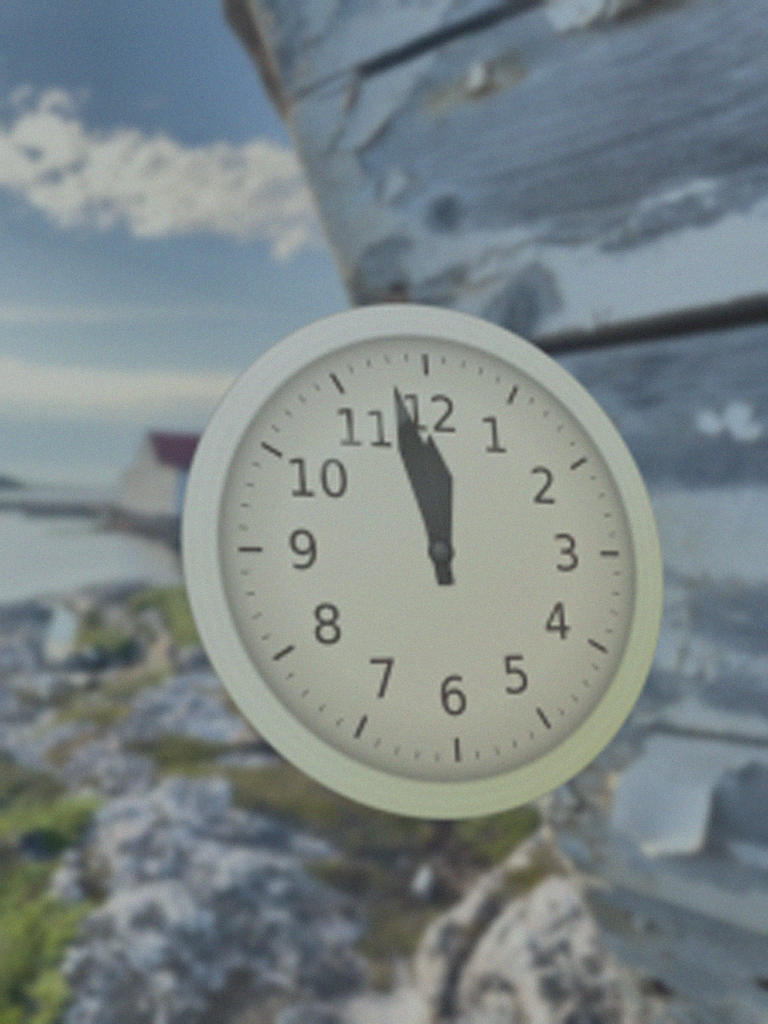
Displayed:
h=11 m=58
